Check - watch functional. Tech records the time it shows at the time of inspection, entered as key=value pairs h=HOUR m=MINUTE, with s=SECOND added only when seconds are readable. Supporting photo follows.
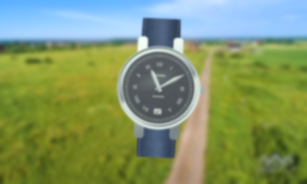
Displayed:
h=11 m=10
